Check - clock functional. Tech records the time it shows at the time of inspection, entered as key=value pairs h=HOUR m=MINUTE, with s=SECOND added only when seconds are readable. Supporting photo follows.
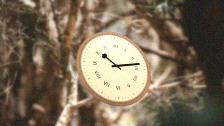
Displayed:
h=10 m=13
